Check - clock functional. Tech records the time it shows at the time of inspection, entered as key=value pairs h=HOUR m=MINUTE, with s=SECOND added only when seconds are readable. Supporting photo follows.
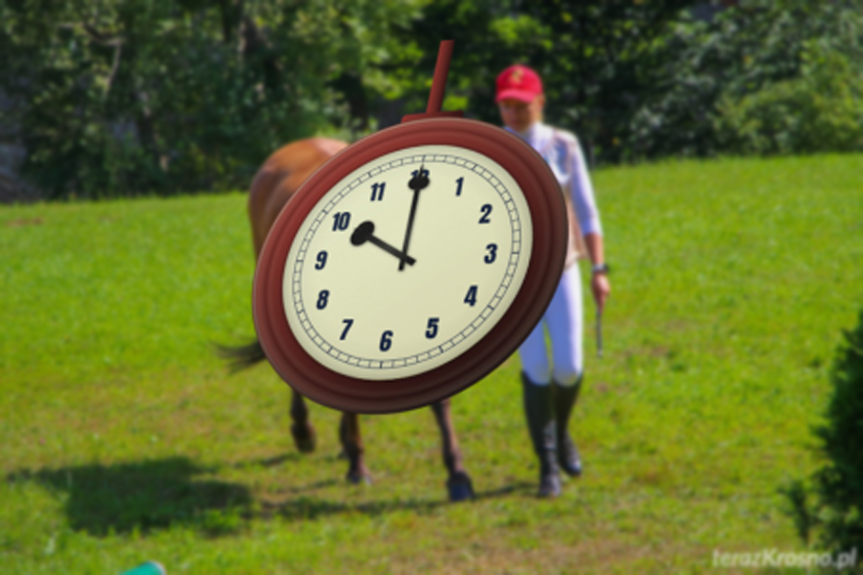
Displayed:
h=10 m=0
